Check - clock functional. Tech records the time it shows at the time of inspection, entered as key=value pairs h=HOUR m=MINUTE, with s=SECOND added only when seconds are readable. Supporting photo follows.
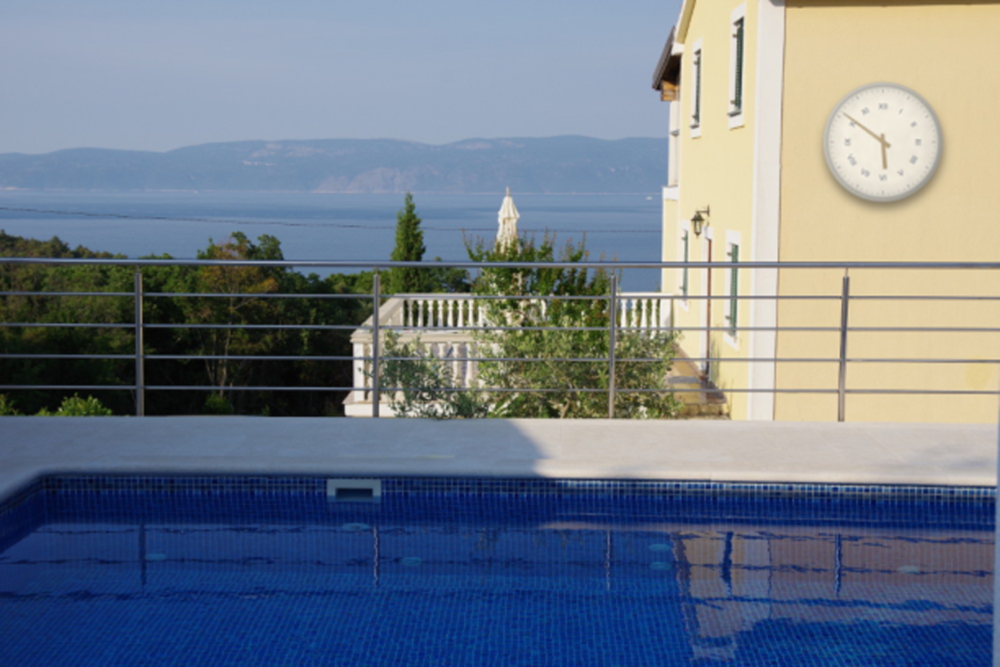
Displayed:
h=5 m=51
